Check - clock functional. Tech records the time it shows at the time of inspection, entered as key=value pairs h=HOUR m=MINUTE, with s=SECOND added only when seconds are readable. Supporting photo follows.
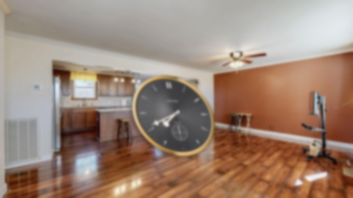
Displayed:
h=7 m=41
